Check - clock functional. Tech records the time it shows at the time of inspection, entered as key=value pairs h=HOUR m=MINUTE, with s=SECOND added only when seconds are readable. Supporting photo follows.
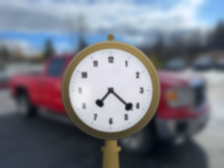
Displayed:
h=7 m=22
